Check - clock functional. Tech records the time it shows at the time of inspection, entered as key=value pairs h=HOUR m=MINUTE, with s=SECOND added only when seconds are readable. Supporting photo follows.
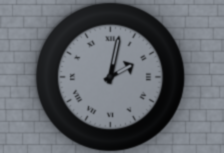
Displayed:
h=2 m=2
